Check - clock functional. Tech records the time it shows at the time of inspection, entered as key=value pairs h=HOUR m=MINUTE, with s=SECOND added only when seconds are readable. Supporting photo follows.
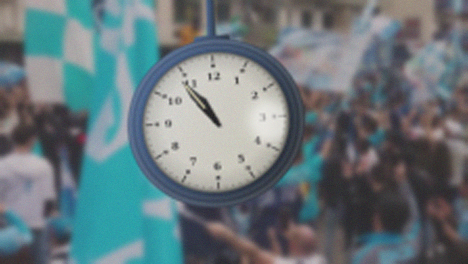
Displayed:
h=10 m=54
